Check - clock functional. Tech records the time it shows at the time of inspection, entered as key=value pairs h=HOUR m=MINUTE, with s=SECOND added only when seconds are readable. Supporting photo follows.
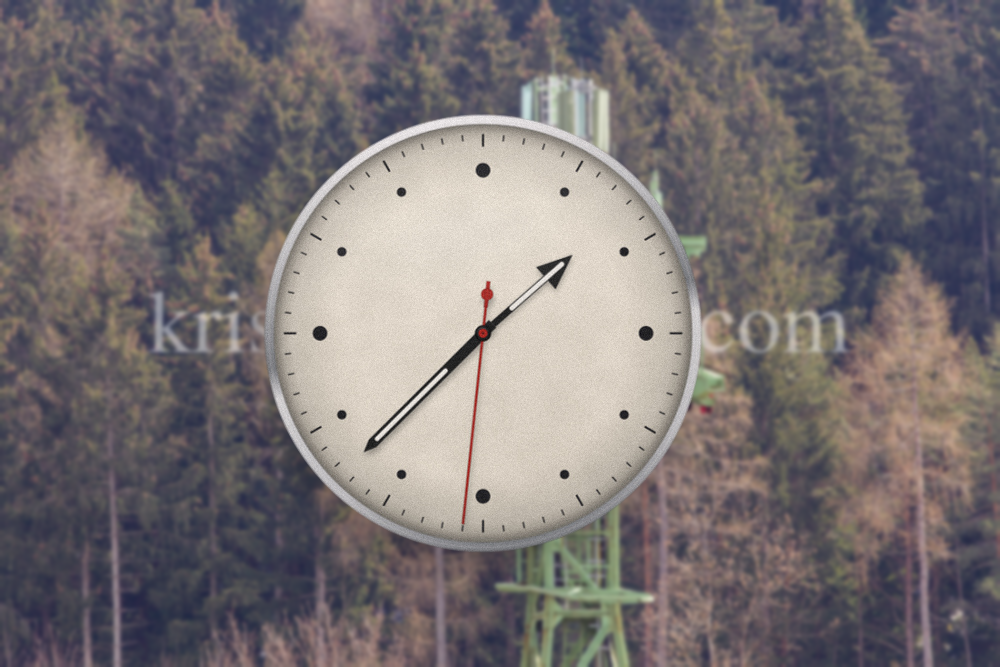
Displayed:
h=1 m=37 s=31
